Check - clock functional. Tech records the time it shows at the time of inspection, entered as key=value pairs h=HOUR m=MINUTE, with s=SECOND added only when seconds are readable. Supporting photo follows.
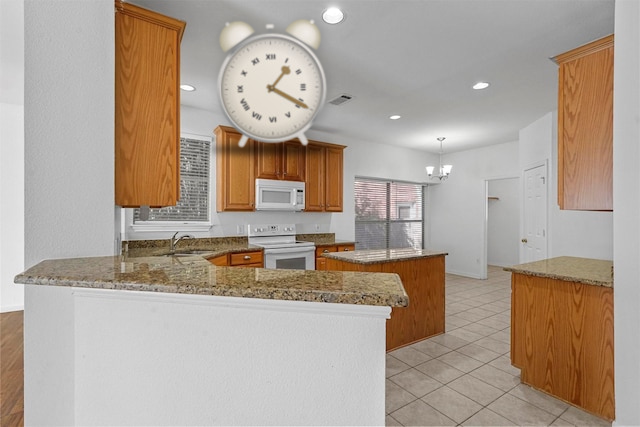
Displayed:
h=1 m=20
